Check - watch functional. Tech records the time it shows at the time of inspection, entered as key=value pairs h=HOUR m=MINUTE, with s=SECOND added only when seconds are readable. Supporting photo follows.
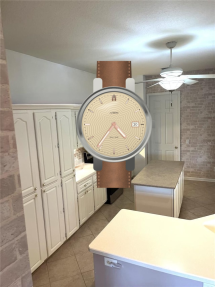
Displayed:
h=4 m=36
